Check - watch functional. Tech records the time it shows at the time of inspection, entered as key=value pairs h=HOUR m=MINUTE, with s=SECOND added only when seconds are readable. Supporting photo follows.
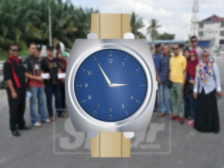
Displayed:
h=2 m=55
